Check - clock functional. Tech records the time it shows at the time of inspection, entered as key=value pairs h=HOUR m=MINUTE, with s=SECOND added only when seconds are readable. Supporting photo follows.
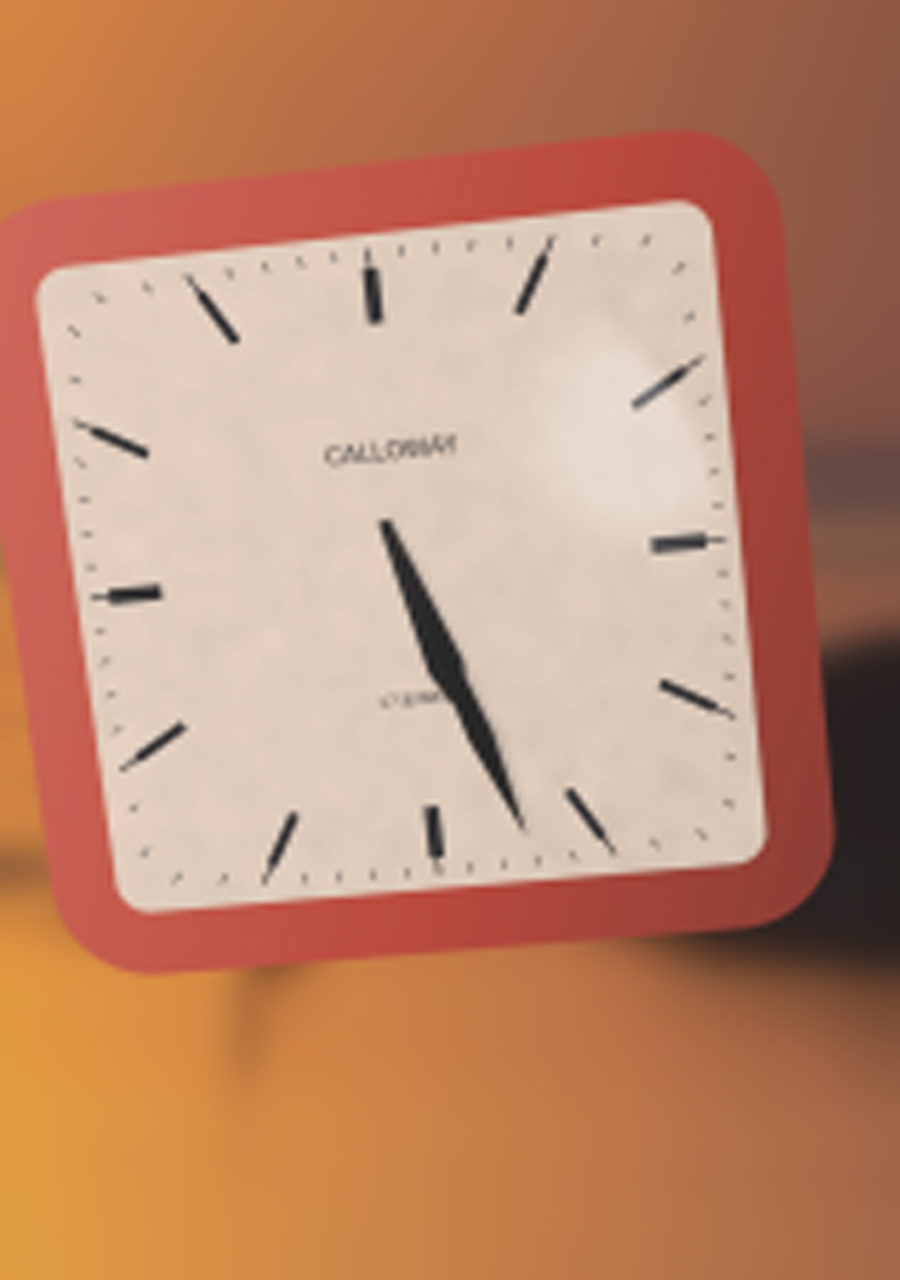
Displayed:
h=5 m=27
